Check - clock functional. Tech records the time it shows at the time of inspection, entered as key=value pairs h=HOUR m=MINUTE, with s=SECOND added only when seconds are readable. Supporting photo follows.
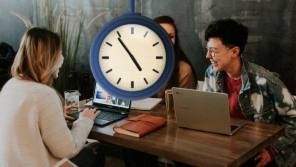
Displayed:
h=4 m=54
